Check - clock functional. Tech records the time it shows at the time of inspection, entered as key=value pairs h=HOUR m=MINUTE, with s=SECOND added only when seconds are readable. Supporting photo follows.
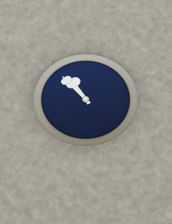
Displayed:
h=10 m=53
